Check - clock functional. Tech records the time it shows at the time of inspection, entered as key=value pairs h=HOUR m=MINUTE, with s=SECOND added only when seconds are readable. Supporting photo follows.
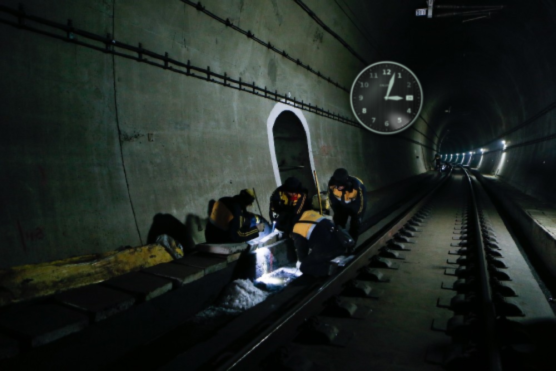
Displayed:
h=3 m=3
